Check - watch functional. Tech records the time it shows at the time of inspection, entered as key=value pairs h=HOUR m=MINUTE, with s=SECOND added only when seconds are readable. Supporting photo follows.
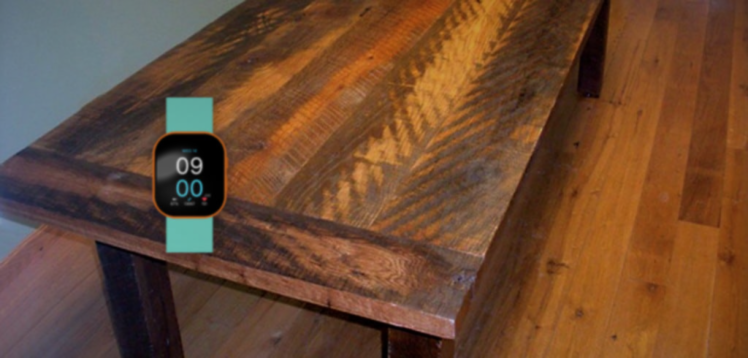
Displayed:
h=9 m=0
